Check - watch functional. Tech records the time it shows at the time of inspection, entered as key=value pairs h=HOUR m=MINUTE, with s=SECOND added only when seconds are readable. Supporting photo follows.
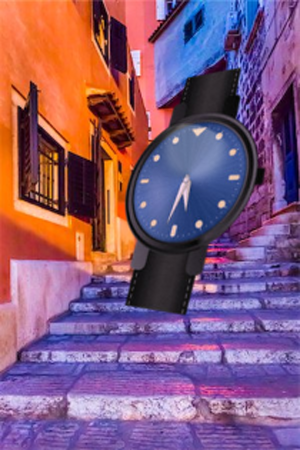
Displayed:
h=5 m=32
